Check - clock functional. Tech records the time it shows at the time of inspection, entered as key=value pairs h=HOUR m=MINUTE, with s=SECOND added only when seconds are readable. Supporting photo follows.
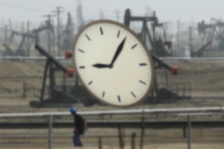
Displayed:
h=9 m=7
